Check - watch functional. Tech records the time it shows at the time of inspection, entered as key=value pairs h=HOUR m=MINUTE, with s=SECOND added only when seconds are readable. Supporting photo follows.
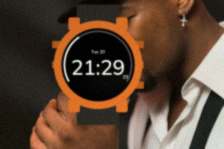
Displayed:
h=21 m=29
